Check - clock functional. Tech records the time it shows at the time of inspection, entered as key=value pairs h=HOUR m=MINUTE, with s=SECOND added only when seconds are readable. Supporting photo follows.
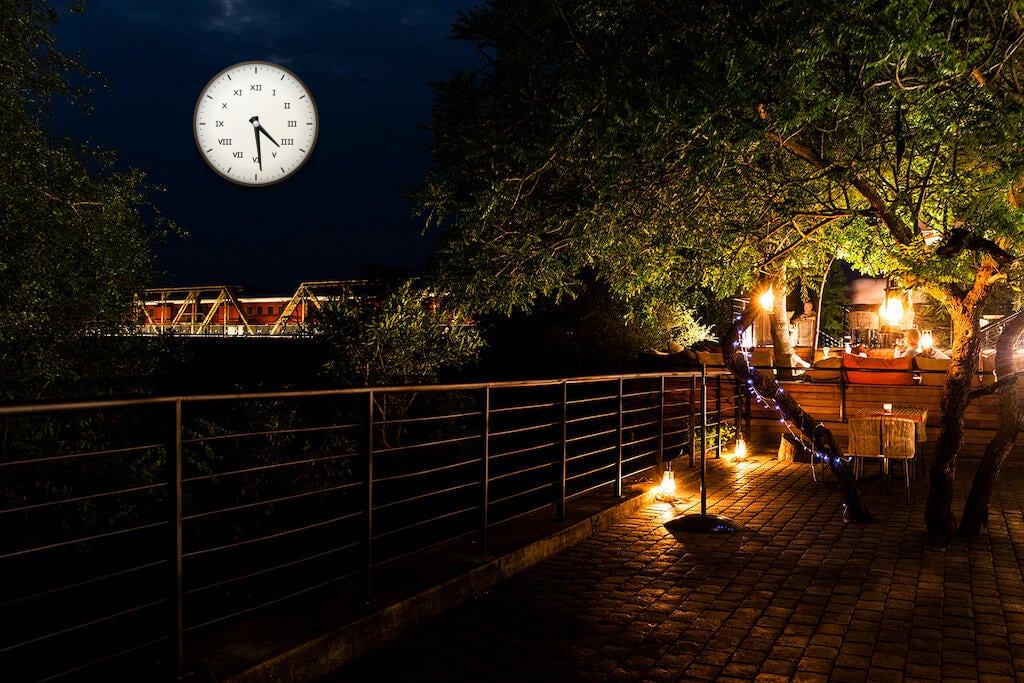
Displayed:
h=4 m=29
